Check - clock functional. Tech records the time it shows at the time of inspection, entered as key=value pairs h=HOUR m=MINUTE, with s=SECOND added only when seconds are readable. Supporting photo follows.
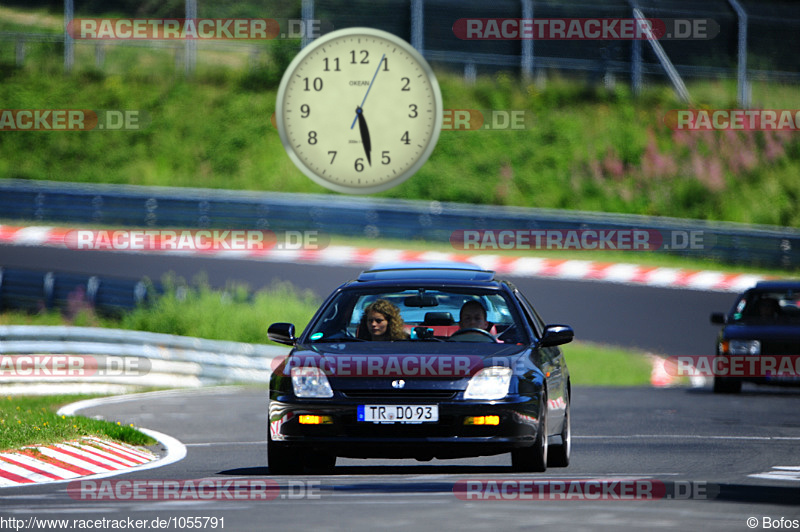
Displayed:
h=5 m=28 s=4
